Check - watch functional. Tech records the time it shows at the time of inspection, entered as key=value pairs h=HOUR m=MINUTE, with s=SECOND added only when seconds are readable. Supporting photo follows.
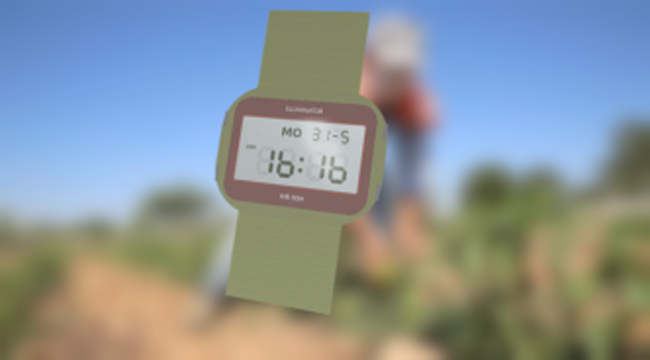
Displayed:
h=16 m=16
